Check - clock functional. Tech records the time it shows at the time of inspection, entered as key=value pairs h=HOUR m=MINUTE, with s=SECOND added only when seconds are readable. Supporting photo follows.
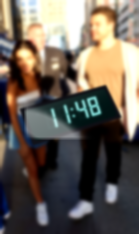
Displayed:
h=11 m=48
